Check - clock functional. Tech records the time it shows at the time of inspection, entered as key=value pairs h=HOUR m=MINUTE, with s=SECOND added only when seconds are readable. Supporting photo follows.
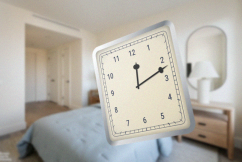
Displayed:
h=12 m=12
